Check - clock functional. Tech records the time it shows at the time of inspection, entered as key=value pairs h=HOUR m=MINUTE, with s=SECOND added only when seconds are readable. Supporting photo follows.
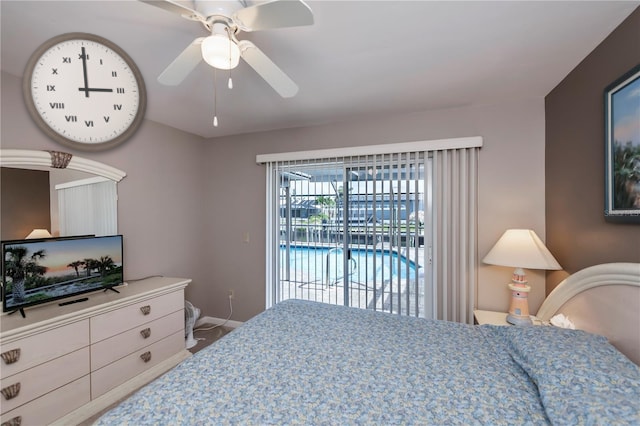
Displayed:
h=3 m=0
